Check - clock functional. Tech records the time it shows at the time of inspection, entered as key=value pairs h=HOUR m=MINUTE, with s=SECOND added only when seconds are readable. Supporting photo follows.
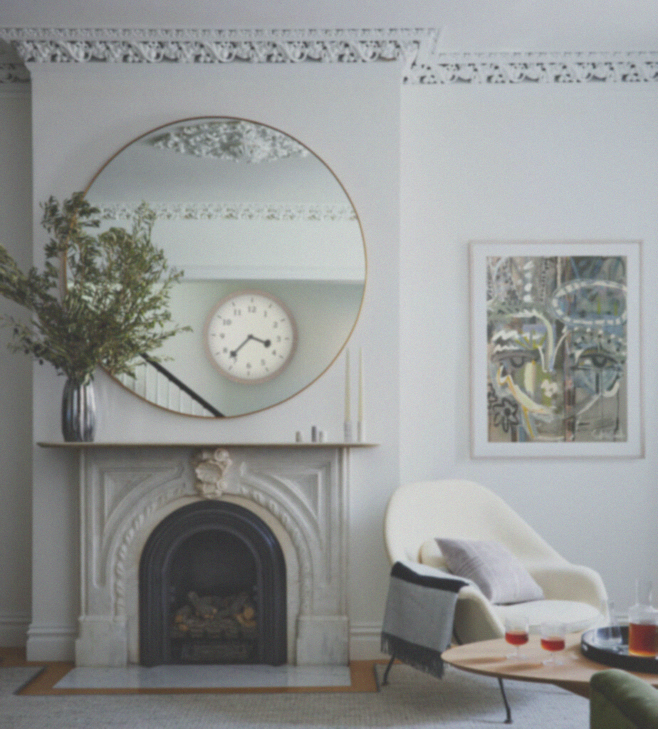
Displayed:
h=3 m=37
